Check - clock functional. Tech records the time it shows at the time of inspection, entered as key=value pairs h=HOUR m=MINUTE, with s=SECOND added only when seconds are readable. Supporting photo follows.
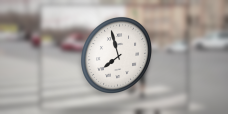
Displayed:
h=7 m=57
